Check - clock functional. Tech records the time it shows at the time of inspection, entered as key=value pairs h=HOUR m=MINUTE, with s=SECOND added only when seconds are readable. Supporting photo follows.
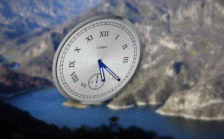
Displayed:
h=5 m=22
